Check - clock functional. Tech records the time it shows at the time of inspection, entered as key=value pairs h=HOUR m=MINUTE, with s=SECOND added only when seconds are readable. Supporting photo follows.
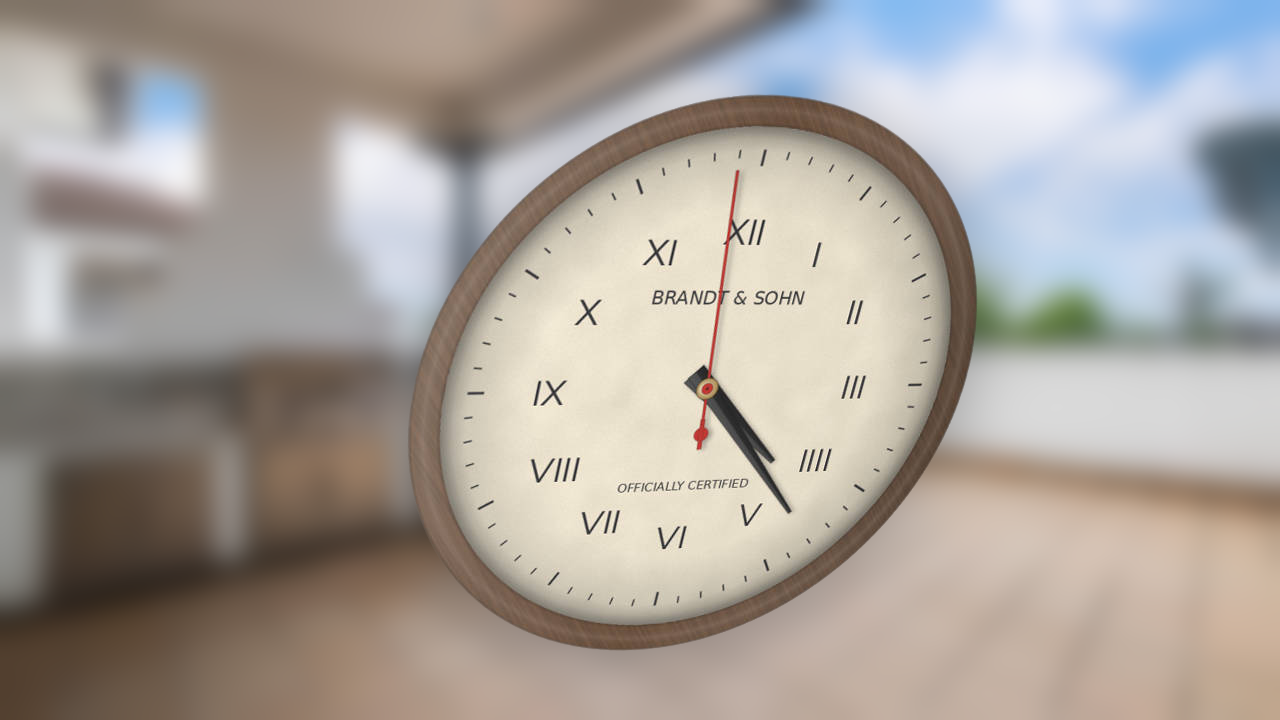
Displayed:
h=4 m=22 s=59
